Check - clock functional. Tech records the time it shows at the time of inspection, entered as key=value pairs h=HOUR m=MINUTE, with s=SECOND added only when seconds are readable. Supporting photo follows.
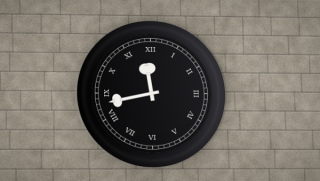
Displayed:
h=11 m=43
